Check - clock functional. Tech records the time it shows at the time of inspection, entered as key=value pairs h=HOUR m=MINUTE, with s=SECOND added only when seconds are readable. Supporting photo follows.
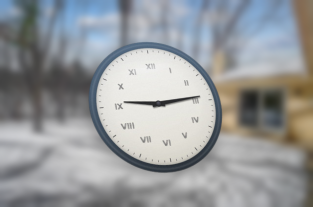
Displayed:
h=9 m=14
